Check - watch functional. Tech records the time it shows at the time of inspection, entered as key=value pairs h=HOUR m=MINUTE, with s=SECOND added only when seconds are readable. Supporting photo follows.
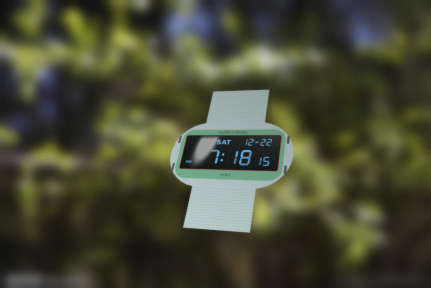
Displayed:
h=7 m=18 s=15
